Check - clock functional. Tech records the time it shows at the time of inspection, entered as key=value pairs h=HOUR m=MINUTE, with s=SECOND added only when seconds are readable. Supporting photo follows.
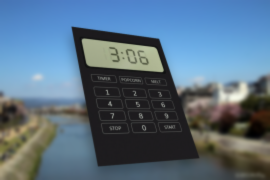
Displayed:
h=3 m=6
